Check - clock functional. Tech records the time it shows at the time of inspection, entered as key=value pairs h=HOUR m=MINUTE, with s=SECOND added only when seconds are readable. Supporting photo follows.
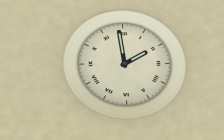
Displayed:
h=1 m=59
